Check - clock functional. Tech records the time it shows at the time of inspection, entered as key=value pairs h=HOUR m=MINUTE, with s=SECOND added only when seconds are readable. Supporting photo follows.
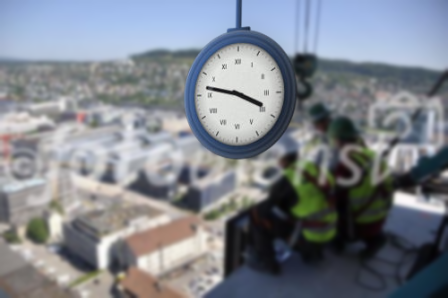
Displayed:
h=3 m=47
